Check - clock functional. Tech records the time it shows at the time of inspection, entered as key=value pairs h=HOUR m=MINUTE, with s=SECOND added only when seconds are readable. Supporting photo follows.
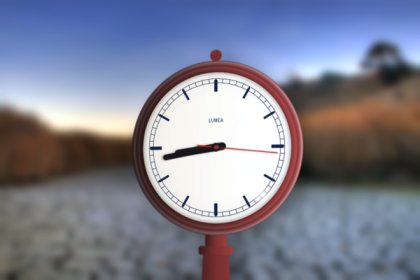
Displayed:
h=8 m=43 s=16
